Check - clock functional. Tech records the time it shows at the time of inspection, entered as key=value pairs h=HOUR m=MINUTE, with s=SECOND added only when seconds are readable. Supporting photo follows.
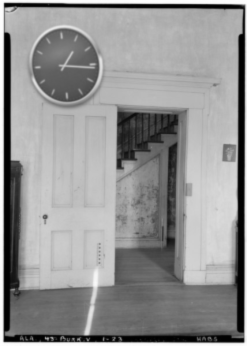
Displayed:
h=1 m=16
